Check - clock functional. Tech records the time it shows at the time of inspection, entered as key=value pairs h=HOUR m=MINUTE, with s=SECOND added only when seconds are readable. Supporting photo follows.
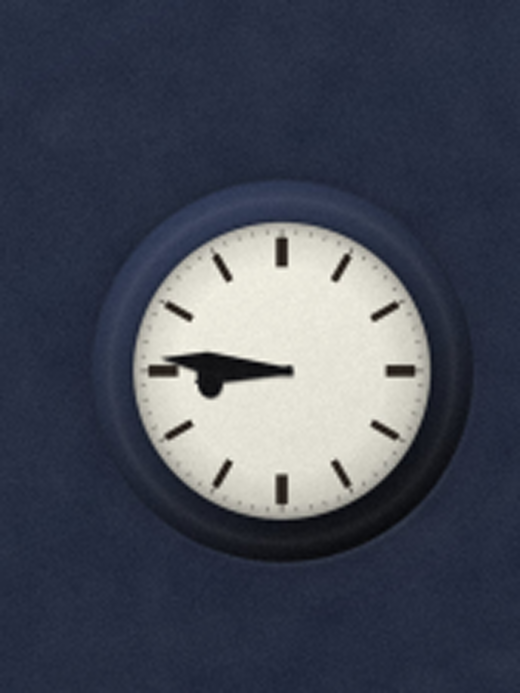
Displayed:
h=8 m=46
